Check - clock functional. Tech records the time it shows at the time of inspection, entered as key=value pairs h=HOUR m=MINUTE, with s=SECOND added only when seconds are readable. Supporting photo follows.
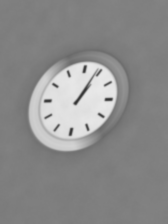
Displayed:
h=1 m=4
